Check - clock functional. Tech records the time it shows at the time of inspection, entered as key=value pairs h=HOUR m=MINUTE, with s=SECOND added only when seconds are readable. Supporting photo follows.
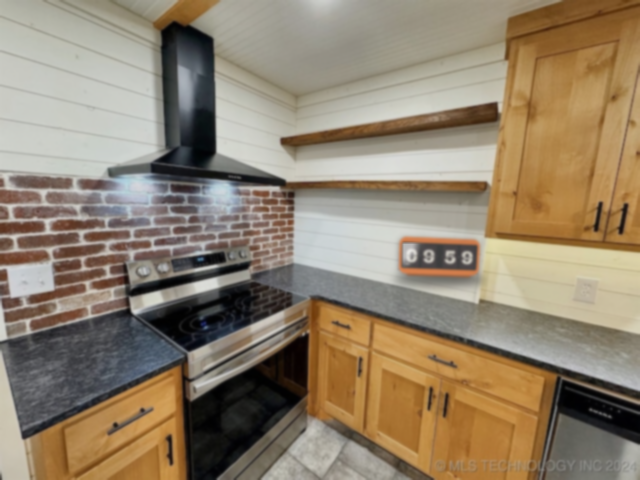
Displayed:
h=9 m=59
